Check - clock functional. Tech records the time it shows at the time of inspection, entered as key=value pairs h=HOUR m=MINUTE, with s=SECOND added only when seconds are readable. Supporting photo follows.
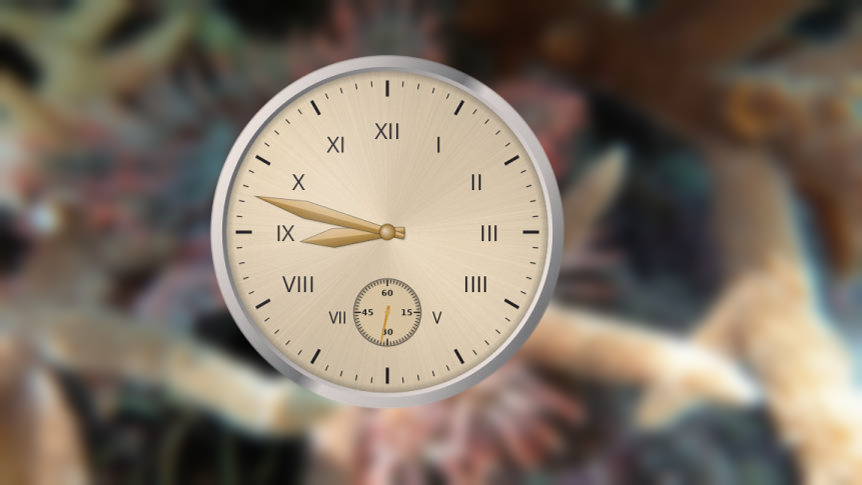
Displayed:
h=8 m=47 s=32
